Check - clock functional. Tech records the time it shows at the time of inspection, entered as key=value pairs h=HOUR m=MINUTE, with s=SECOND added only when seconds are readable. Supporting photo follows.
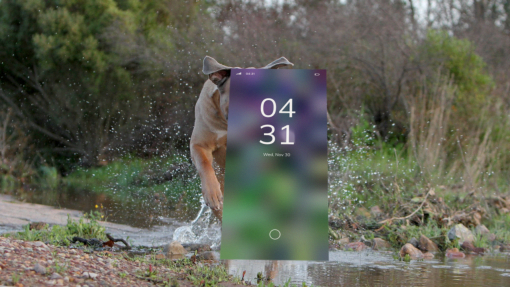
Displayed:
h=4 m=31
